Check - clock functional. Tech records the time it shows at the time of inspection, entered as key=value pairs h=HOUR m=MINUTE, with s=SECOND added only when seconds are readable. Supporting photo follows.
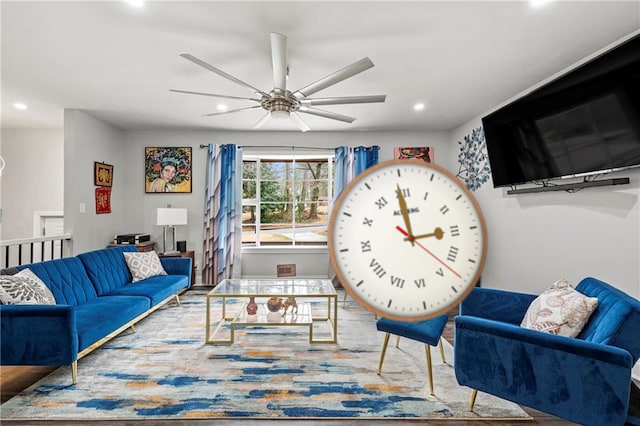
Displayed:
h=2 m=59 s=23
